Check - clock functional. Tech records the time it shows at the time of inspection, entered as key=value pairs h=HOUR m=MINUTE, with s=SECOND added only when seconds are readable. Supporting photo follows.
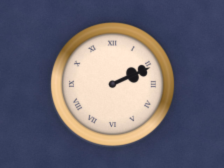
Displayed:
h=2 m=11
